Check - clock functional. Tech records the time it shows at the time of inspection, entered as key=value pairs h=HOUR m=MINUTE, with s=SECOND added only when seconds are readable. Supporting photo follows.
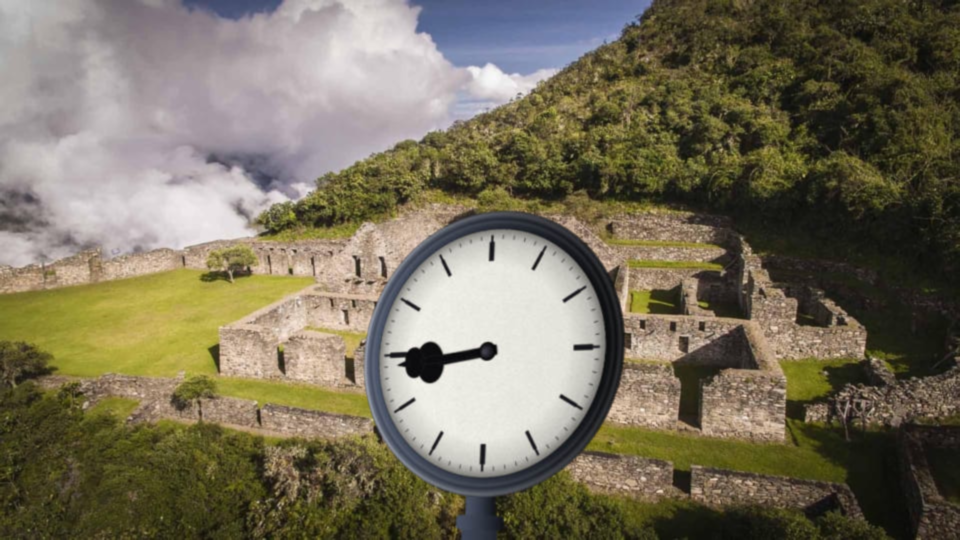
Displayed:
h=8 m=44
